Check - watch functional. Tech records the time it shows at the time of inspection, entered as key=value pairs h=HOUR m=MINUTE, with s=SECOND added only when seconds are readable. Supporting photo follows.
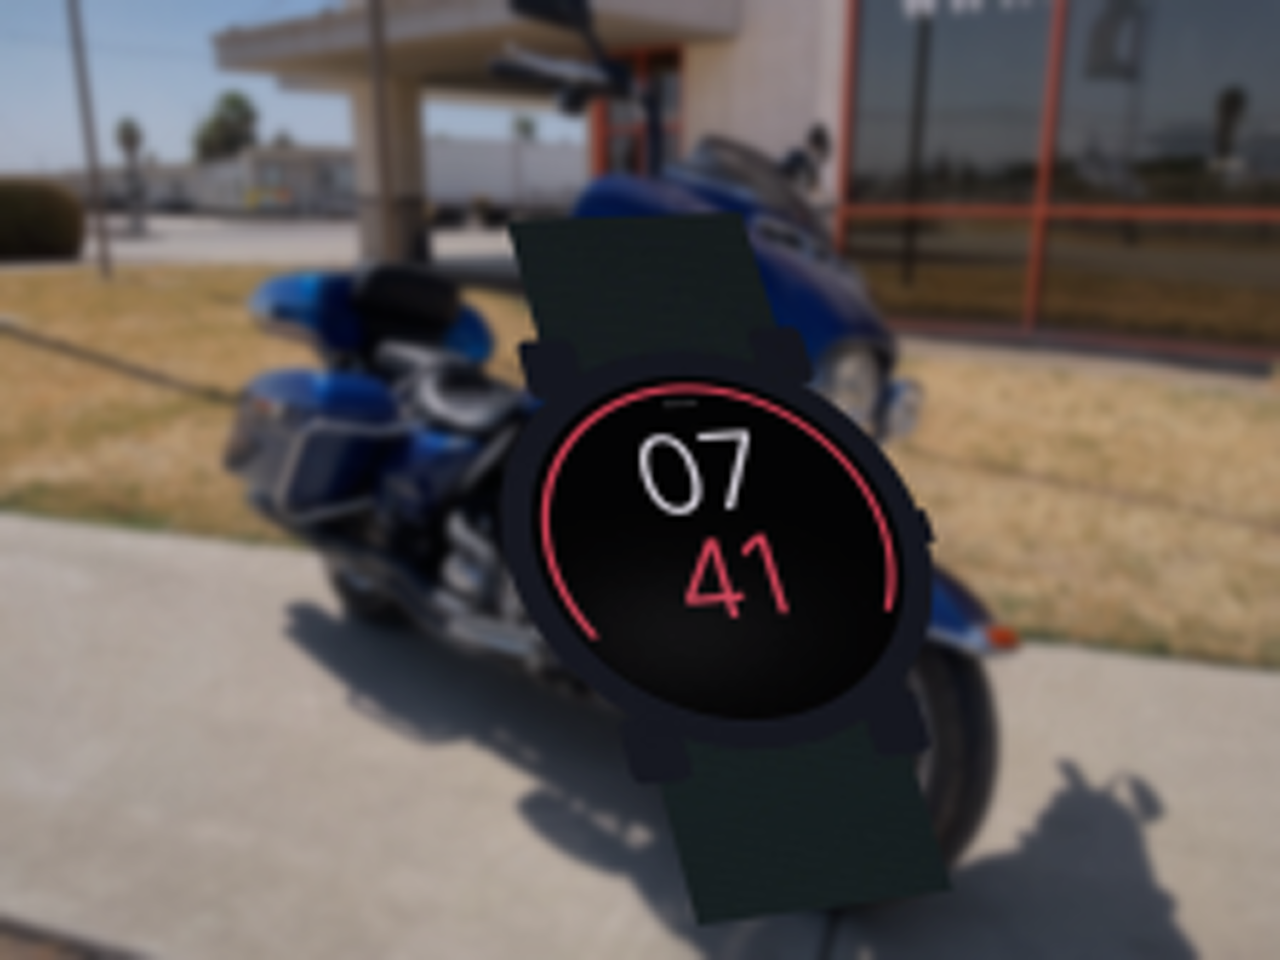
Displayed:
h=7 m=41
